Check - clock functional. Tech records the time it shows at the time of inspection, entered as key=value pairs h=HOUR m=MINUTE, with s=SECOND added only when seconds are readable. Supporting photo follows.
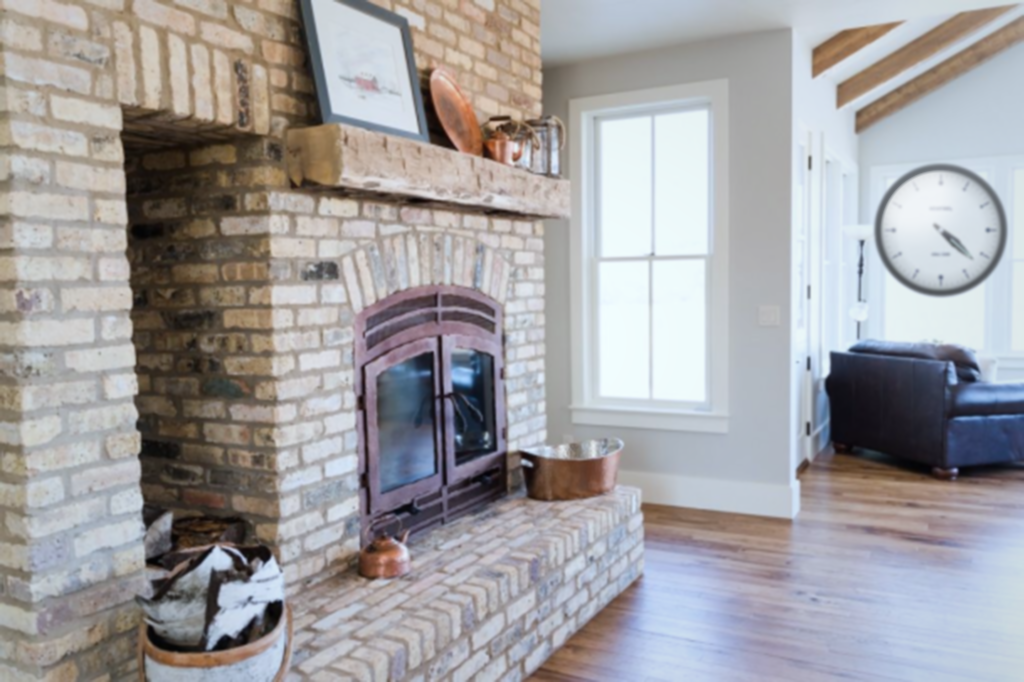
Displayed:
h=4 m=22
